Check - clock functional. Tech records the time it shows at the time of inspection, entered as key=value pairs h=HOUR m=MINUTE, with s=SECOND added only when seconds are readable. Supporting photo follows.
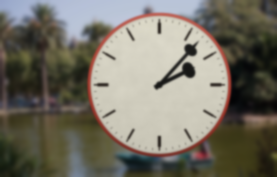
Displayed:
h=2 m=7
